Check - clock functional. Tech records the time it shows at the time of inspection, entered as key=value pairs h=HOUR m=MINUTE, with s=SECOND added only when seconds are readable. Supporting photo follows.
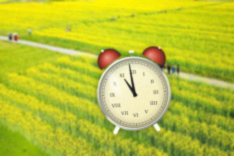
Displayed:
h=10 m=59
